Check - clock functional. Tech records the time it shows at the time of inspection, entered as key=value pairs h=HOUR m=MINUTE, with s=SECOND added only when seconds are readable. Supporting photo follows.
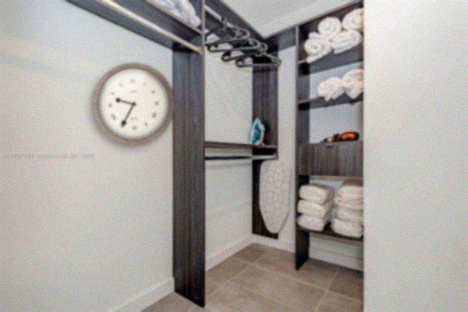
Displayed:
h=9 m=35
